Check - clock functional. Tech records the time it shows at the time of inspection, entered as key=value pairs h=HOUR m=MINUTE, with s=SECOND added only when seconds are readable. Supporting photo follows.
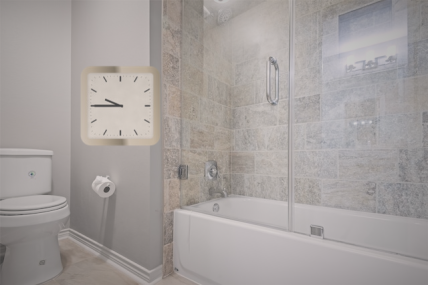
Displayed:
h=9 m=45
